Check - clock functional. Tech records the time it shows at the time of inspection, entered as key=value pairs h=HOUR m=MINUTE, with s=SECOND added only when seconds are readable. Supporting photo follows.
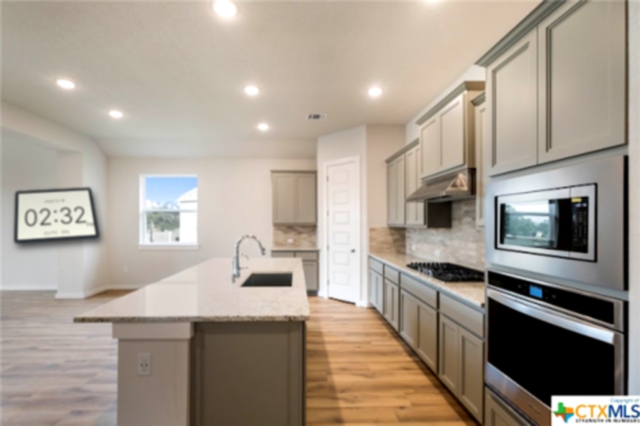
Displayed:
h=2 m=32
